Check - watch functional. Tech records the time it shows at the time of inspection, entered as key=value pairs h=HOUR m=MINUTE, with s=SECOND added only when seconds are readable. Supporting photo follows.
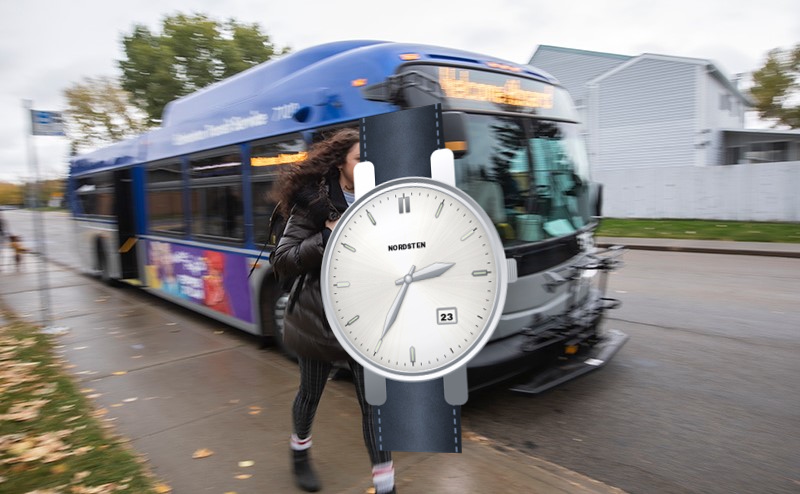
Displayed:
h=2 m=35
